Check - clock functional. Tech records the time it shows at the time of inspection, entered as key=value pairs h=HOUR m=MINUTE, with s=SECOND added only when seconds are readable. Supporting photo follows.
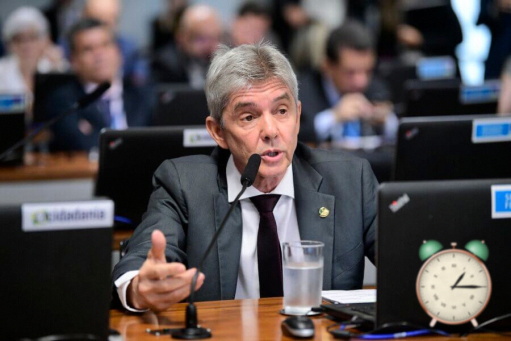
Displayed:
h=1 m=15
